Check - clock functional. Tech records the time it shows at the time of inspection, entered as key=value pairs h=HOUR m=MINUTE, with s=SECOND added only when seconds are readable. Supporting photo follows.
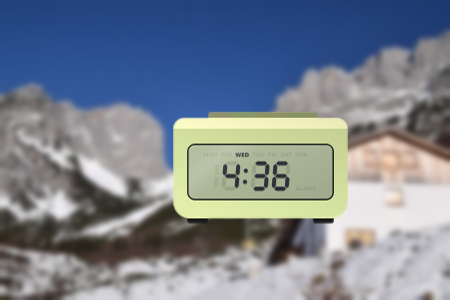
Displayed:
h=4 m=36
